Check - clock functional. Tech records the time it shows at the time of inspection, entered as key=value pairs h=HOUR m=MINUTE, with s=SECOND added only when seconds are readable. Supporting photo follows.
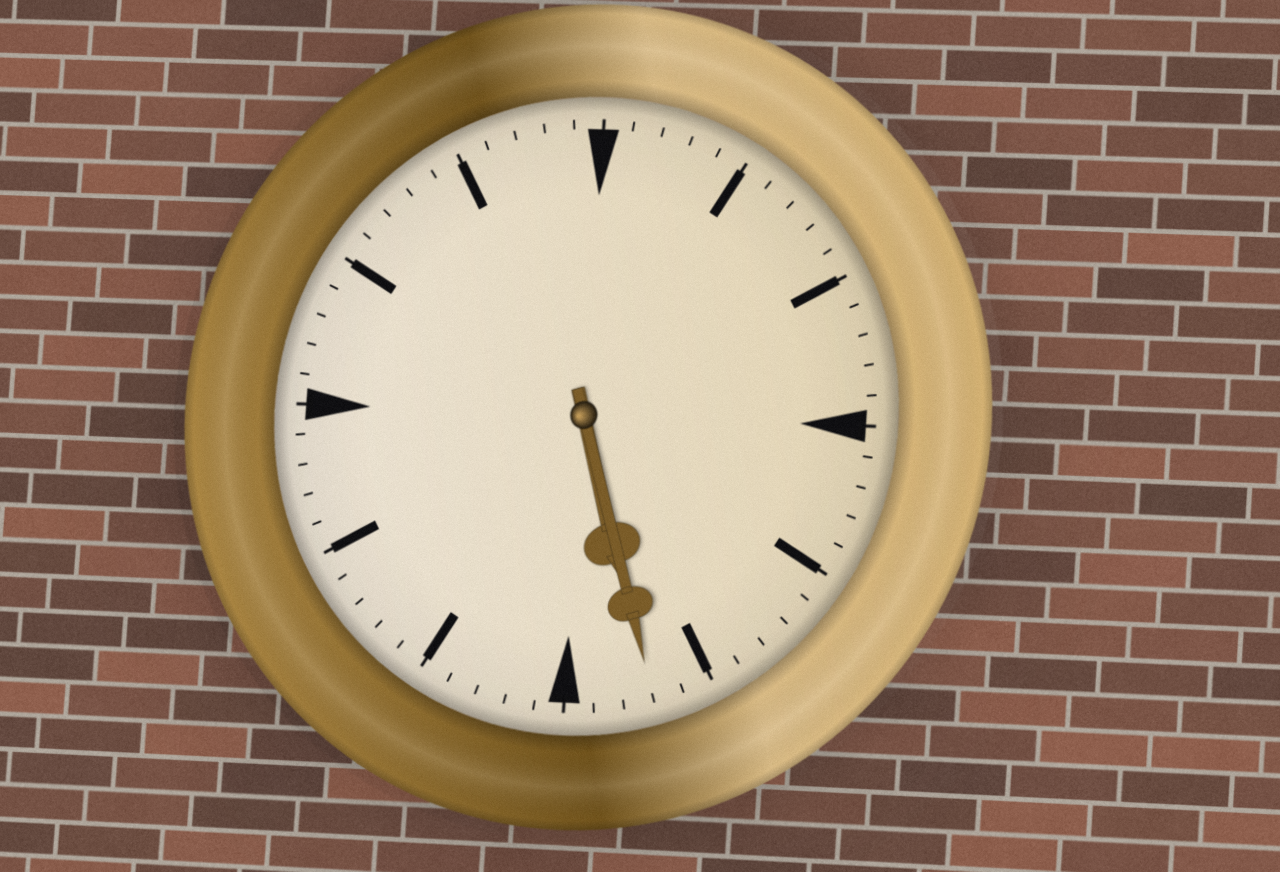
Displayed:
h=5 m=27
